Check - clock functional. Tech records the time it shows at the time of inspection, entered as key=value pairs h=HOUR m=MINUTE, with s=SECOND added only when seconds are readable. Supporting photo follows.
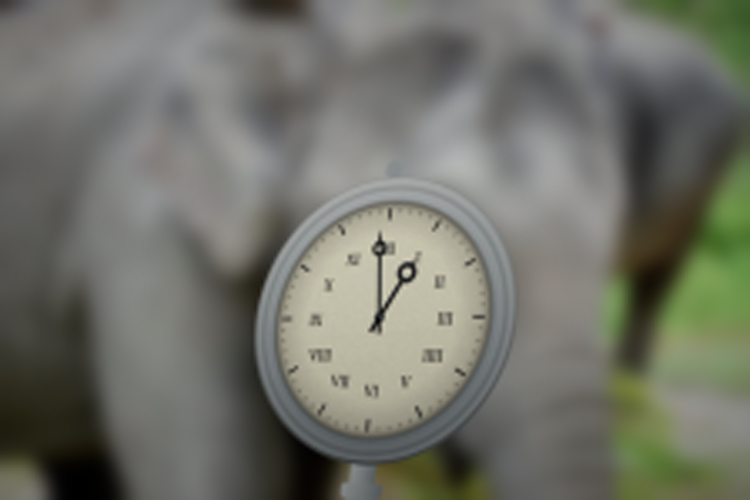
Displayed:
h=12 m=59
